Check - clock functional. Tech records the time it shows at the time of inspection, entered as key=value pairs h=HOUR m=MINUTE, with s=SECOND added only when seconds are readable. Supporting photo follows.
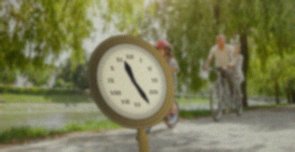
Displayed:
h=11 m=25
